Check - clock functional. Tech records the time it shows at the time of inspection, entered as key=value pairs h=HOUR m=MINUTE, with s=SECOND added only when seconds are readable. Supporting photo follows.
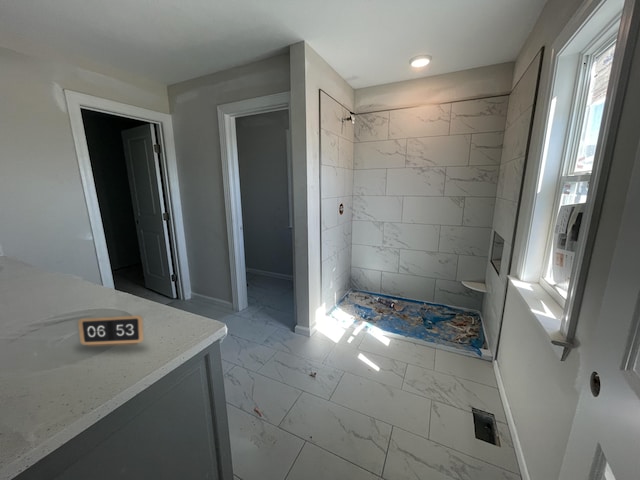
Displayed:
h=6 m=53
